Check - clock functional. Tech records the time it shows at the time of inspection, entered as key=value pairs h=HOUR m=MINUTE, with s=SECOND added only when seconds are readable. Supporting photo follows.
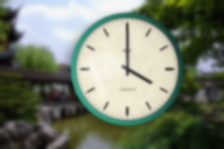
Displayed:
h=4 m=0
